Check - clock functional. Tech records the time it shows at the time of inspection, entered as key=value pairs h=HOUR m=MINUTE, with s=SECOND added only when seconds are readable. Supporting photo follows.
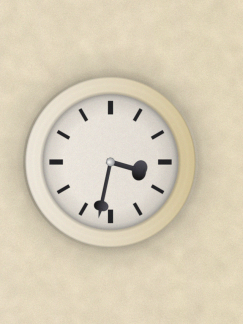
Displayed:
h=3 m=32
